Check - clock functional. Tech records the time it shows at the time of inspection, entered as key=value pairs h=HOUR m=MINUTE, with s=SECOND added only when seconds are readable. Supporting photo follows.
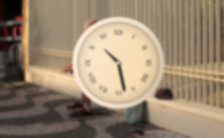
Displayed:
h=10 m=28
